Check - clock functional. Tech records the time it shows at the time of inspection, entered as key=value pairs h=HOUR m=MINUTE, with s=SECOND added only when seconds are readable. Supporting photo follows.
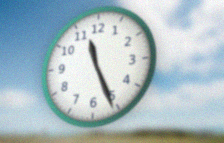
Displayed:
h=11 m=26
